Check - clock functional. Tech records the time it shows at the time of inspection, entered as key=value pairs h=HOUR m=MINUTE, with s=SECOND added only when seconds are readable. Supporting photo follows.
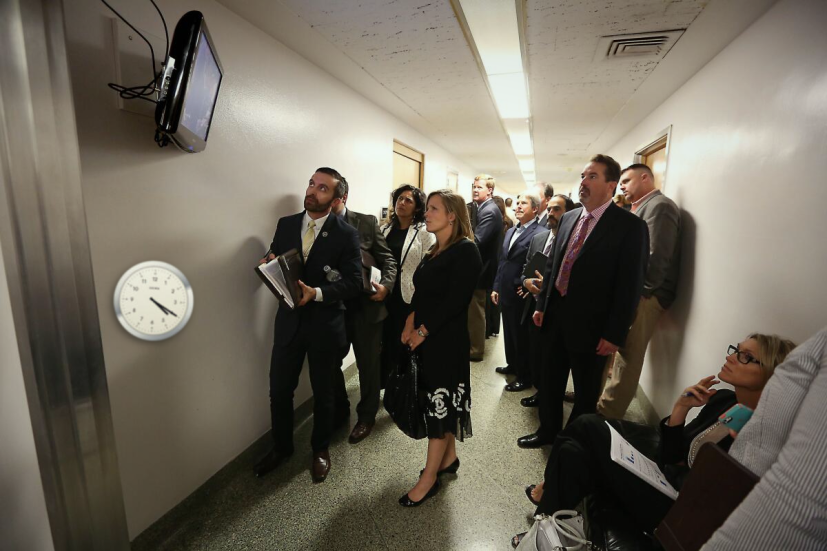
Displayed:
h=4 m=20
